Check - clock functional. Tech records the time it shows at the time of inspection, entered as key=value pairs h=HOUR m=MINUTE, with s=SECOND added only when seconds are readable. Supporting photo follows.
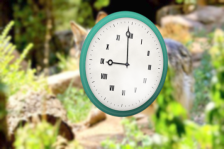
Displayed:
h=8 m=59
